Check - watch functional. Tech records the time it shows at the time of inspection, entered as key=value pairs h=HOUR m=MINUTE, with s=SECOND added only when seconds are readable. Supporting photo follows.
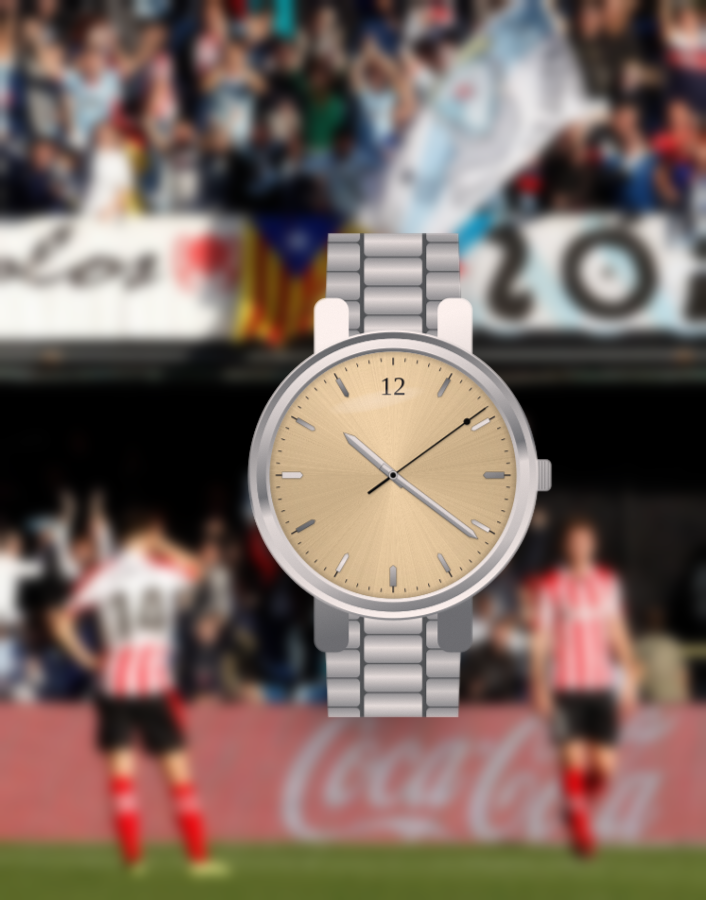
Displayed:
h=10 m=21 s=9
